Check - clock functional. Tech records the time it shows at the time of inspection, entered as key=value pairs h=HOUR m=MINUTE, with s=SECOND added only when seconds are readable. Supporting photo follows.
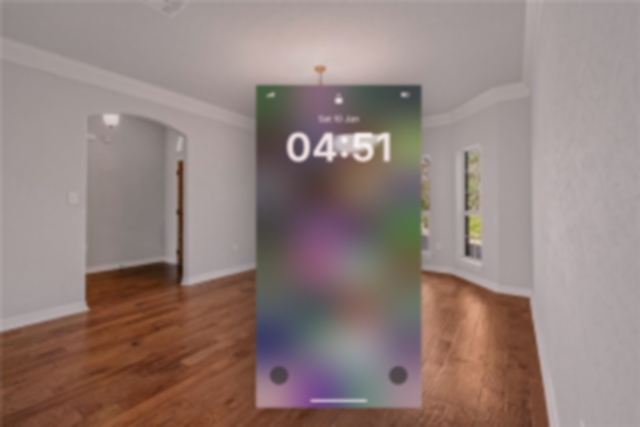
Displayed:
h=4 m=51
